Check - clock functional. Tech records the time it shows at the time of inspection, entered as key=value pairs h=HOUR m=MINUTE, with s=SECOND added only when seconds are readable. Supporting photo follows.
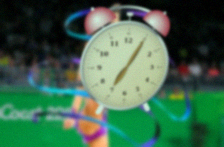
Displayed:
h=7 m=5
